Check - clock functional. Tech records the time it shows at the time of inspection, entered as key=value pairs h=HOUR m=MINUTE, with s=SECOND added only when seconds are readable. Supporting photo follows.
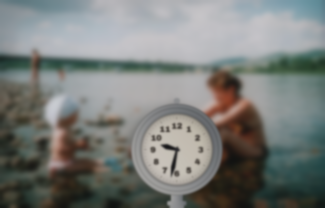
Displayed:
h=9 m=32
